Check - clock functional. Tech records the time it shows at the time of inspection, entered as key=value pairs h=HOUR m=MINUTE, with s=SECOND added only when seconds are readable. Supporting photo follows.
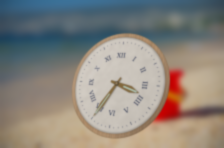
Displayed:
h=3 m=35
